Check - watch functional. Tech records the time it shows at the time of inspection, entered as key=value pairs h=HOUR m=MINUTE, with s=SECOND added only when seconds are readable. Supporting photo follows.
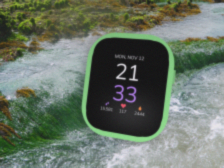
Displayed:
h=21 m=33
